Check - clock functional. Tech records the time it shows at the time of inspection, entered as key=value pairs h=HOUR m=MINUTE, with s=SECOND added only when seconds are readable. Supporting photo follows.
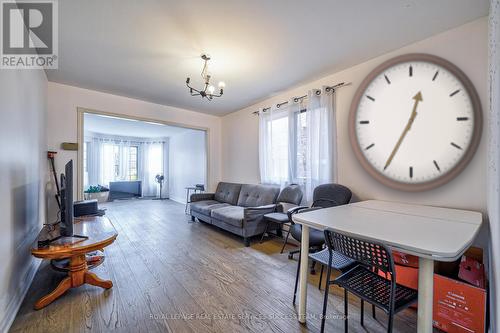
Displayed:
h=12 m=35
